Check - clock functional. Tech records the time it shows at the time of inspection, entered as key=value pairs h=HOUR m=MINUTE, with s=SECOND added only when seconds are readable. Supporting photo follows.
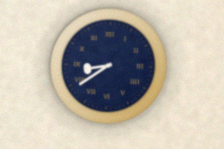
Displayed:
h=8 m=39
